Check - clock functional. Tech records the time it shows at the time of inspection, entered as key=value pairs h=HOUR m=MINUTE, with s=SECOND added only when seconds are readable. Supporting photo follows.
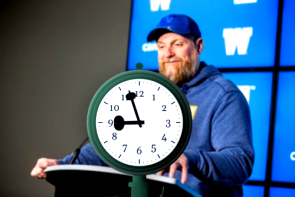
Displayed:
h=8 m=57
